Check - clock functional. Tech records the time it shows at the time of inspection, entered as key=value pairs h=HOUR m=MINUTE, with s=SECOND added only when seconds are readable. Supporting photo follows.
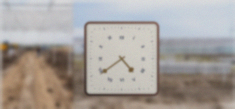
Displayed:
h=4 m=39
